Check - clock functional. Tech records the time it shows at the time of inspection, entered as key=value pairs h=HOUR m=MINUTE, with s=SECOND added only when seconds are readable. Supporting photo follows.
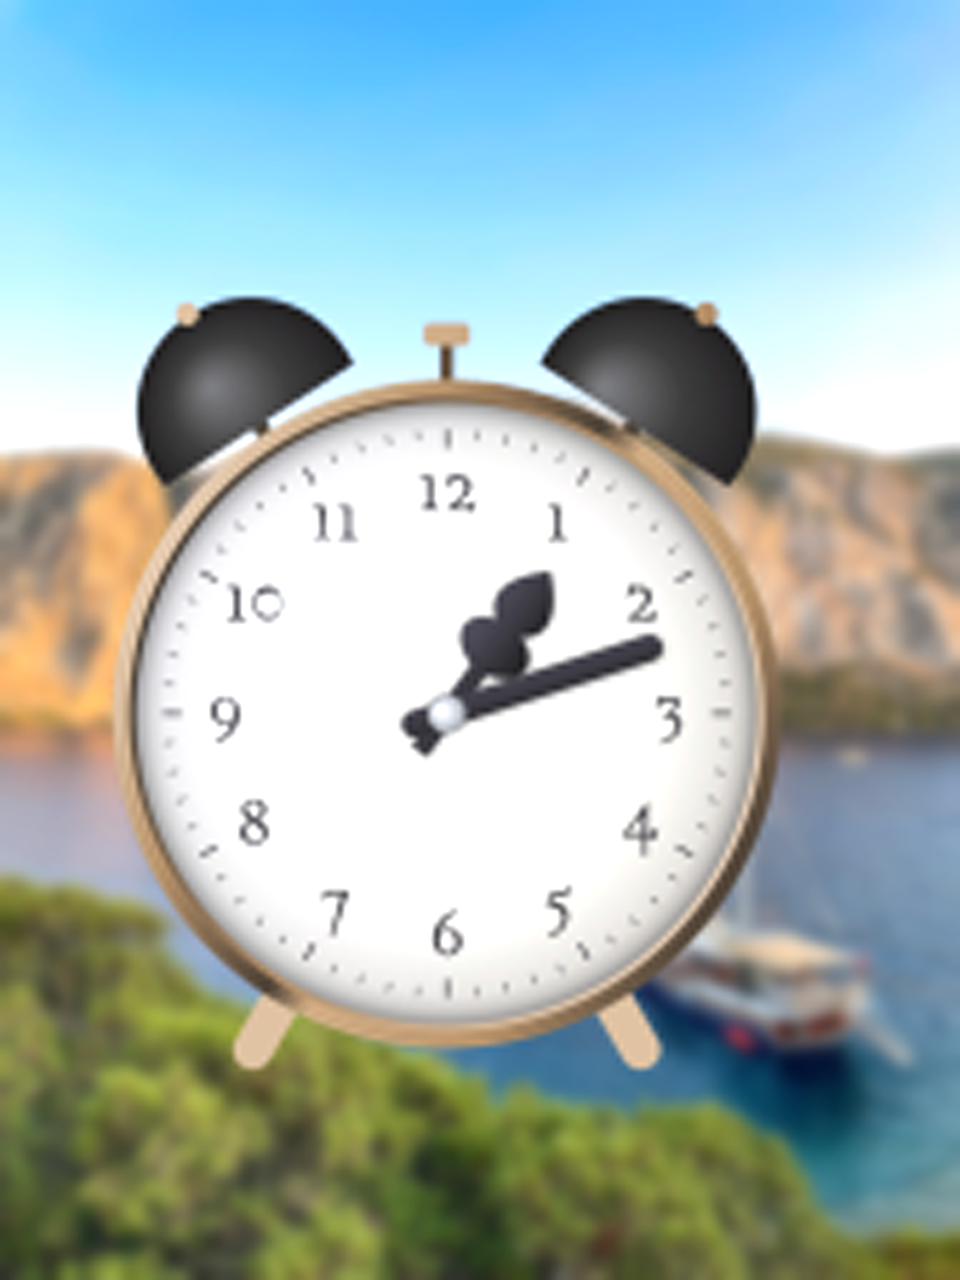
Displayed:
h=1 m=12
